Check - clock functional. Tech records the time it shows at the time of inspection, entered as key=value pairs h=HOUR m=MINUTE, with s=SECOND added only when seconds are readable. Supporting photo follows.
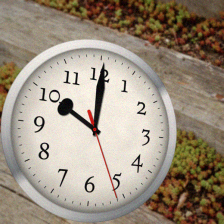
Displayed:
h=10 m=0 s=26
